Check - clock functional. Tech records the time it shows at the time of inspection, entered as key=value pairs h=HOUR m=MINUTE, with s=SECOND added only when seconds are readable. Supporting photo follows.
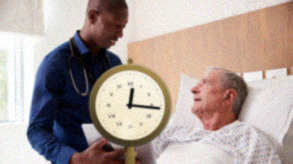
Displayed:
h=12 m=16
